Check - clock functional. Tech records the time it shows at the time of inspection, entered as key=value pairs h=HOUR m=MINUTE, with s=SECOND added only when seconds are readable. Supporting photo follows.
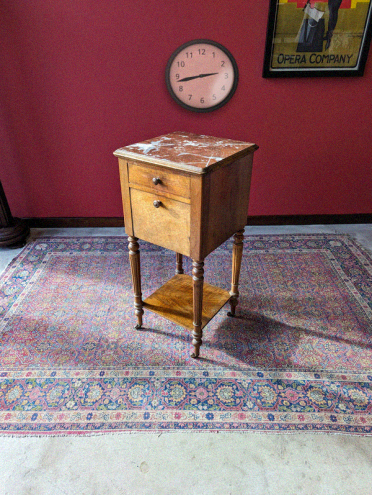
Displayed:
h=2 m=43
